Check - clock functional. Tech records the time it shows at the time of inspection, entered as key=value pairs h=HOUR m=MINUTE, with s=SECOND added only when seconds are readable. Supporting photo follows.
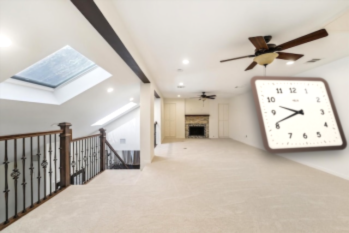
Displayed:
h=9 m=41
